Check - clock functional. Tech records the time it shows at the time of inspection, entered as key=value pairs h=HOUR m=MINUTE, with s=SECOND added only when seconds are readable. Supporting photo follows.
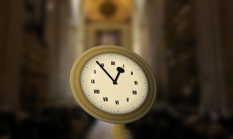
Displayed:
h=12 m=54
